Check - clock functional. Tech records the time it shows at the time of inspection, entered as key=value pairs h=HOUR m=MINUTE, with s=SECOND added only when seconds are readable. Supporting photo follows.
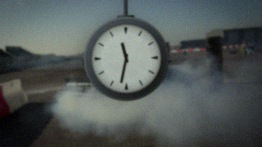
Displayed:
h=11 m=32
